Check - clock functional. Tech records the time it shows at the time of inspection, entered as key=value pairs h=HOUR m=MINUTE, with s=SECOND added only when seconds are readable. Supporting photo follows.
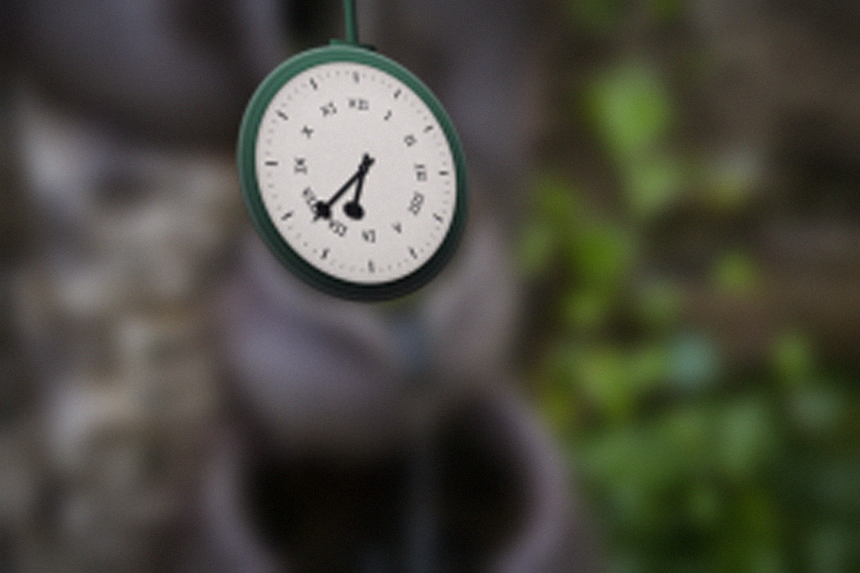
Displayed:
h=6 m=38
